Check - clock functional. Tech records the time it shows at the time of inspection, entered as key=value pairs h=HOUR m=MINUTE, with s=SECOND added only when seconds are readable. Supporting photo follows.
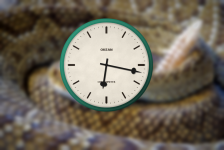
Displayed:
h=6 m=17
